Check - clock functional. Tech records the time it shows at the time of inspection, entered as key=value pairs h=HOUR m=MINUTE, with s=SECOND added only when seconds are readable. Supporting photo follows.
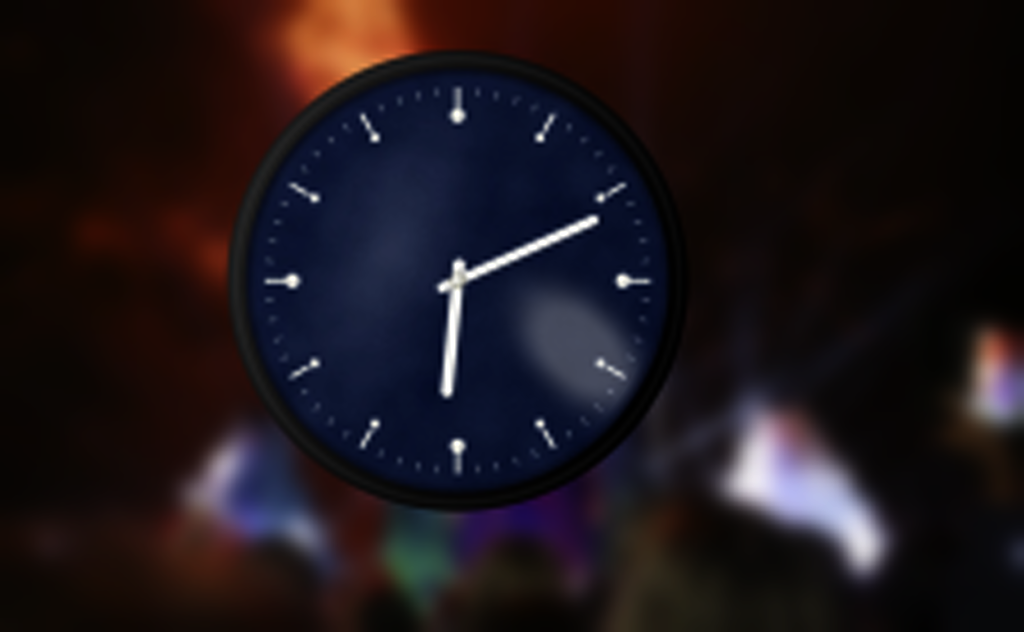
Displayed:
h=6 m=11
